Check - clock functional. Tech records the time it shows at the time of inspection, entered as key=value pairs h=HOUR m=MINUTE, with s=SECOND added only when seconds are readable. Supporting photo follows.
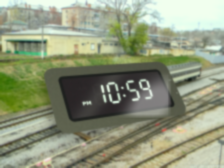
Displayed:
h=10 m=59
